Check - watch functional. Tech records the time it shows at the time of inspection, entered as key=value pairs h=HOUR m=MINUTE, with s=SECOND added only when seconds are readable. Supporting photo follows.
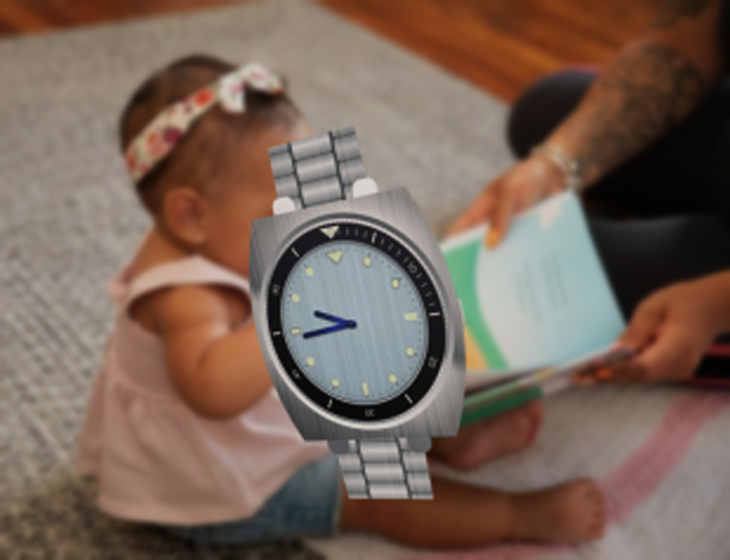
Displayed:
h=9 m=44
